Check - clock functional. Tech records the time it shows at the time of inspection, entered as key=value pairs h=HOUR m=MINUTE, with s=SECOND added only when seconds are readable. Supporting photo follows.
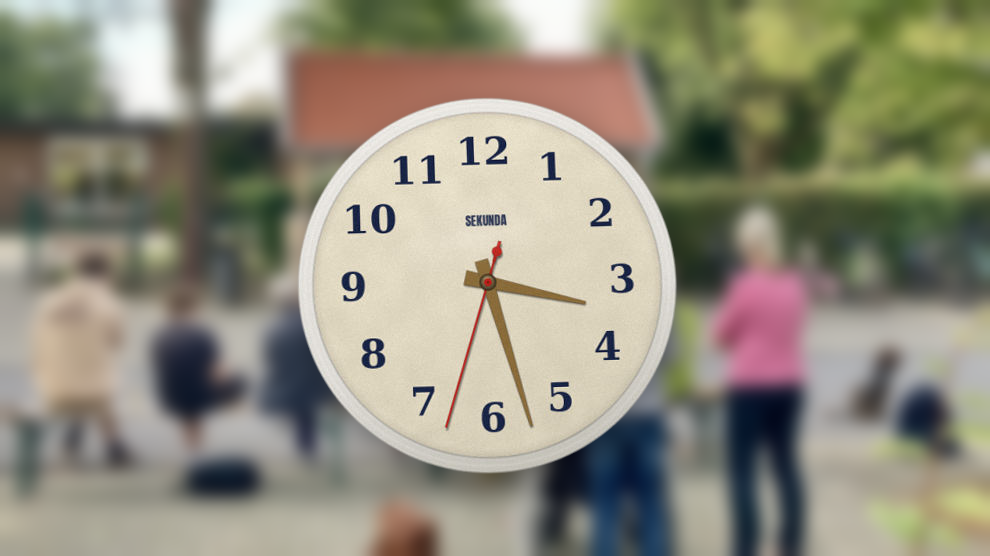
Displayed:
h=3 m=27 s=33
